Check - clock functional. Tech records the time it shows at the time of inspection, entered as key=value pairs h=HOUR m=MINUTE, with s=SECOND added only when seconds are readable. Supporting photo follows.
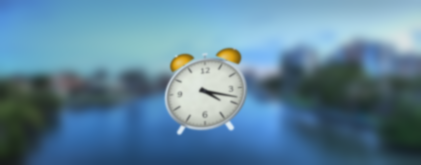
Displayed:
h=4 m=18
